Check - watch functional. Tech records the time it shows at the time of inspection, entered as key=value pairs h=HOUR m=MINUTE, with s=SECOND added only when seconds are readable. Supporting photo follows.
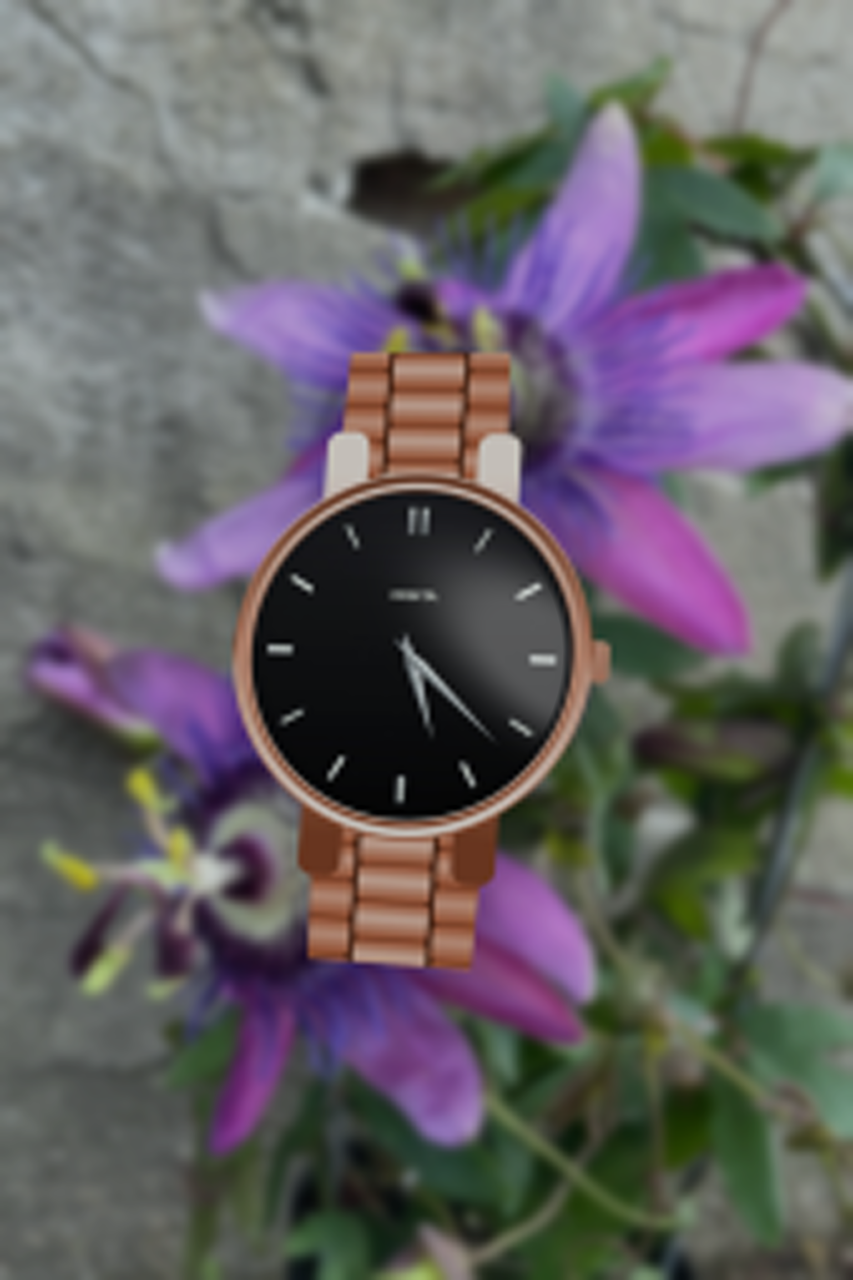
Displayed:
h=5 m=22
